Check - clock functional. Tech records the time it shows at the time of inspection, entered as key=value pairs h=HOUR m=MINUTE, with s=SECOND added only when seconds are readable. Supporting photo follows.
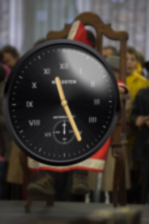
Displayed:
h=11 m=26
